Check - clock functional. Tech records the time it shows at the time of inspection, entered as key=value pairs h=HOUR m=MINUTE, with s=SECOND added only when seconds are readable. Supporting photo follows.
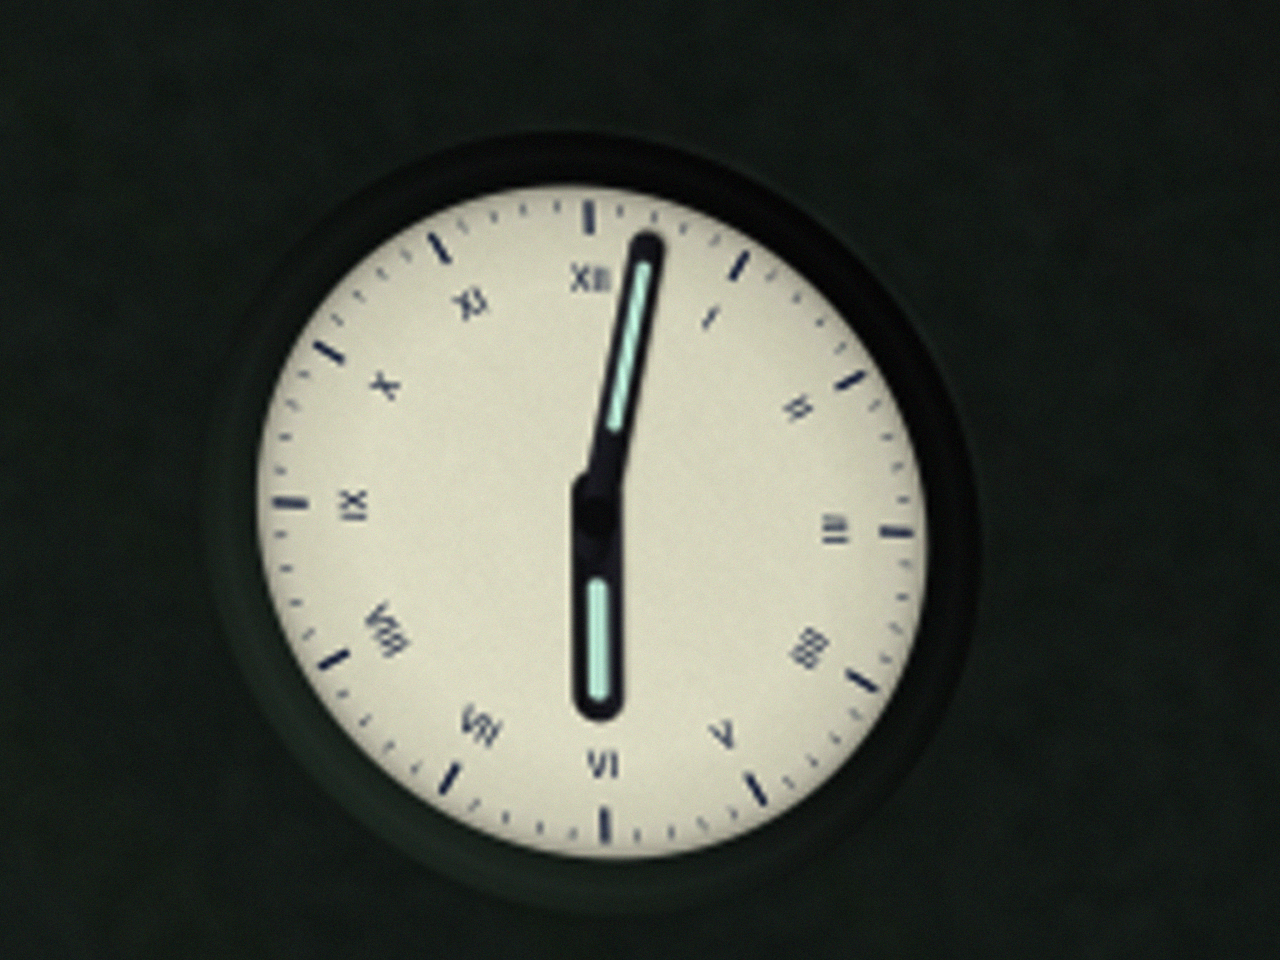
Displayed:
h=6 m=2
